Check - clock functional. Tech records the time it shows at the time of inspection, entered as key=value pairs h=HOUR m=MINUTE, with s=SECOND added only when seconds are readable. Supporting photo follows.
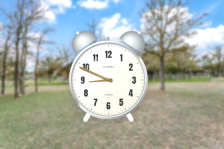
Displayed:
h=8 m=49
